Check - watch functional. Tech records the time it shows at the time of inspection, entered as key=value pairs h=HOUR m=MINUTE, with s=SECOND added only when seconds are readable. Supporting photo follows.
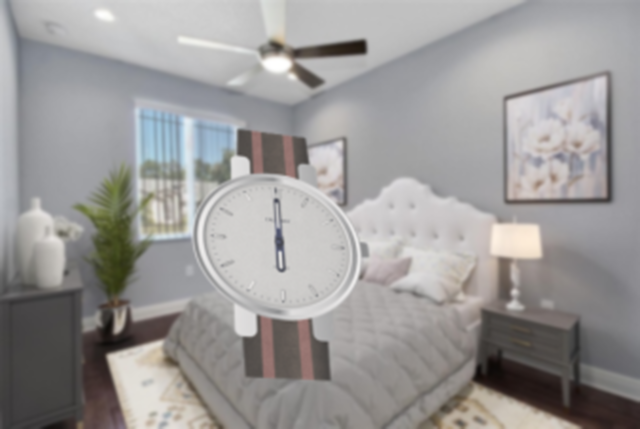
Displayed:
h=6 m=0
